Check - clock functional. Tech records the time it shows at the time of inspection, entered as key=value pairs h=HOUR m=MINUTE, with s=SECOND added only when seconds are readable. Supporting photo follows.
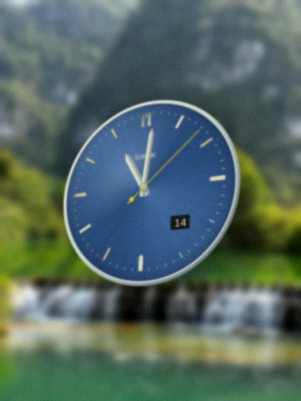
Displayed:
h=11 m=1 s=8
